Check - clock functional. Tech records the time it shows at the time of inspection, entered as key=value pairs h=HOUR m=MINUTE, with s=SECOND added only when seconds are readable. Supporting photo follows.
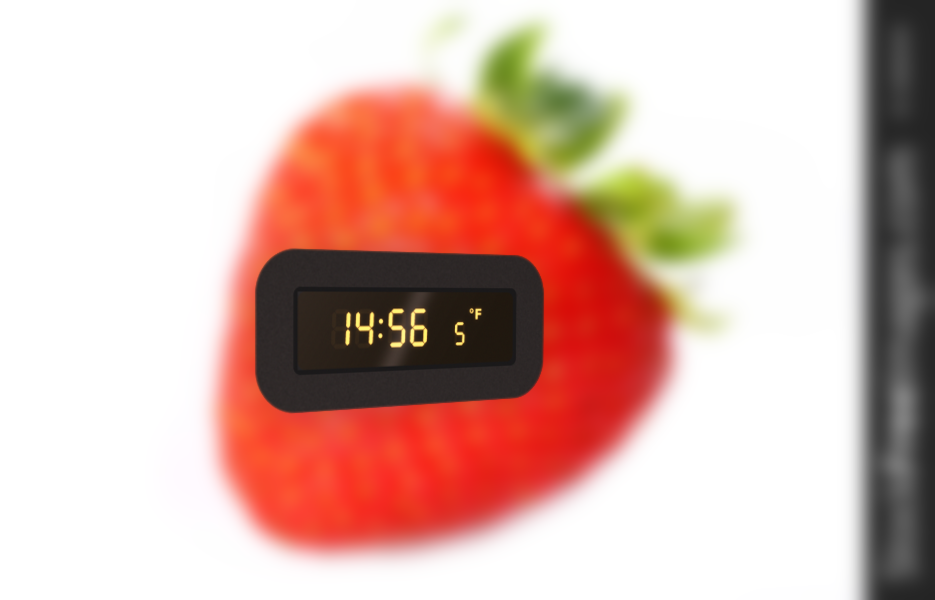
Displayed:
h=14 m=56
